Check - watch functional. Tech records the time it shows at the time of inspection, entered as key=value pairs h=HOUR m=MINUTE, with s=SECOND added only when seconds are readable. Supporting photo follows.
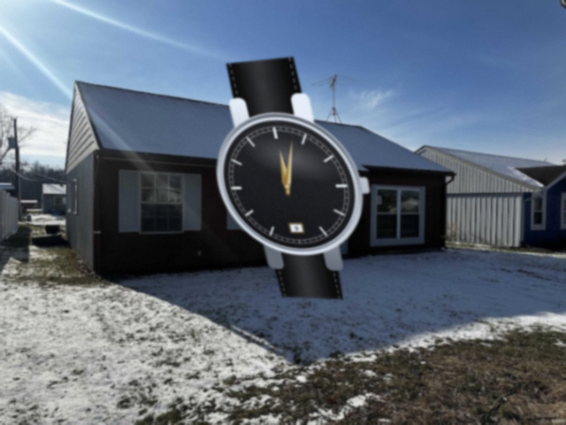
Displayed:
h=12 m=3
